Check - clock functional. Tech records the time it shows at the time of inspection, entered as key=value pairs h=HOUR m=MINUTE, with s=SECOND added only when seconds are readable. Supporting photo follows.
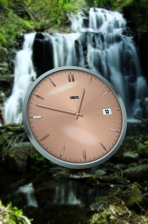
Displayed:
h=12 m=48
